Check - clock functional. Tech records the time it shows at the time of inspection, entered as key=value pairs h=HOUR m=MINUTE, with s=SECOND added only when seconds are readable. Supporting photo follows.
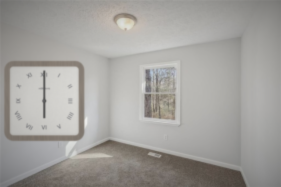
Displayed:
h=6 m=0
